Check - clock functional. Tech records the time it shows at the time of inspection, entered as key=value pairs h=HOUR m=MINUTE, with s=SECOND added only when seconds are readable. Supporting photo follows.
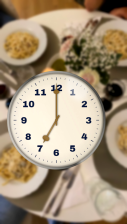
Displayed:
h=7 m=0
